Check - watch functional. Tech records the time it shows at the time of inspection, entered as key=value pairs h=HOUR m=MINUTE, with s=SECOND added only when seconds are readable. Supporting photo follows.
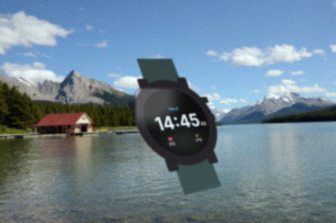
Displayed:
h=14 m=45
